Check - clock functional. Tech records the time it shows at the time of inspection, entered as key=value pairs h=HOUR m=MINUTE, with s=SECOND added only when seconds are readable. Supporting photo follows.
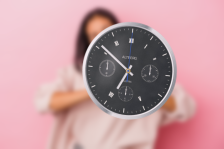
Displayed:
h=6 m=51
